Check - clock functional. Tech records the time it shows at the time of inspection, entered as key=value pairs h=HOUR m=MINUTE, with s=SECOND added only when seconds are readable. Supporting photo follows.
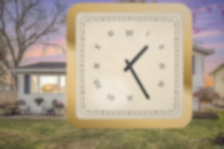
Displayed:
h=1 m=25
